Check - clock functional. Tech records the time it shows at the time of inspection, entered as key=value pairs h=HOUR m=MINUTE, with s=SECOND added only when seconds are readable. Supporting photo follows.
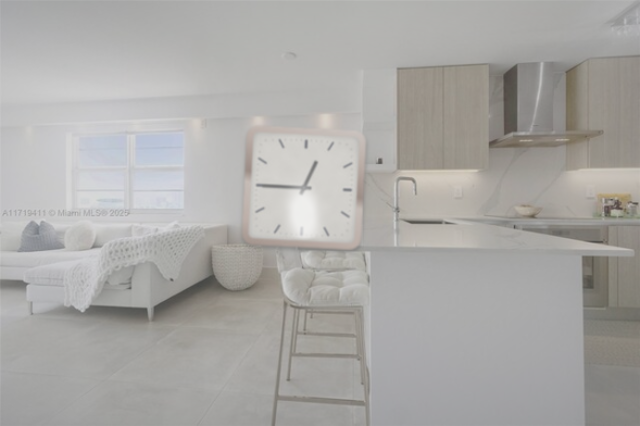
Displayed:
h=12 m=45
